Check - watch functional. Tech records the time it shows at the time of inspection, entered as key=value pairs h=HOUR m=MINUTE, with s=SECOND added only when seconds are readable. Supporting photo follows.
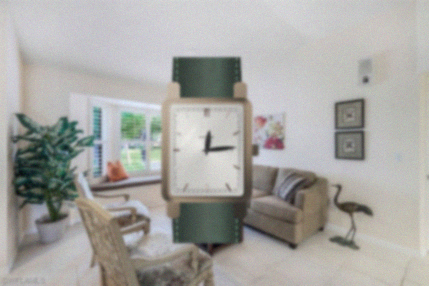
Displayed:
h=12 m=14
